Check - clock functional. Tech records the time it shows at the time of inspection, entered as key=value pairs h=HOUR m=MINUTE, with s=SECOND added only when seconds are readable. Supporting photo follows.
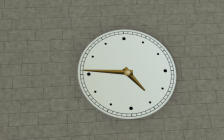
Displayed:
h=4 m=46
